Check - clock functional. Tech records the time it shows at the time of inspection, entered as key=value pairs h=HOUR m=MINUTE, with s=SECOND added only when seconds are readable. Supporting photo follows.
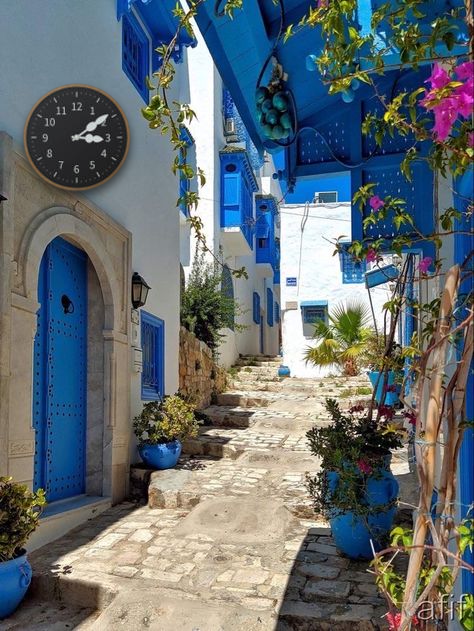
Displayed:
h=3 m=9
